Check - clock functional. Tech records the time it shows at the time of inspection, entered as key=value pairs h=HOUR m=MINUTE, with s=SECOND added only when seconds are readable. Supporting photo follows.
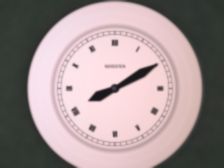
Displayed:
h=8 m=10
